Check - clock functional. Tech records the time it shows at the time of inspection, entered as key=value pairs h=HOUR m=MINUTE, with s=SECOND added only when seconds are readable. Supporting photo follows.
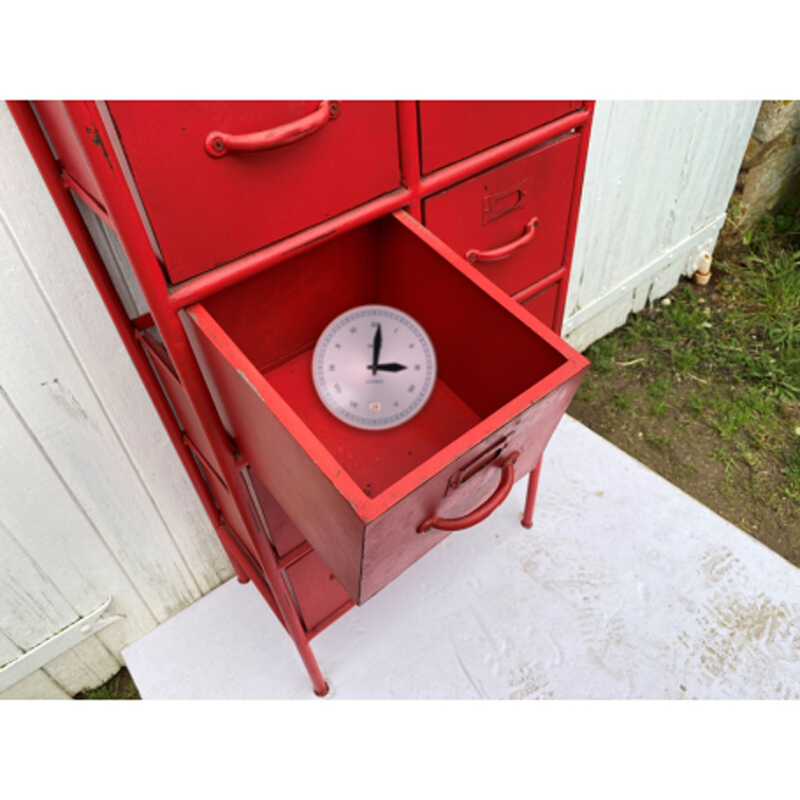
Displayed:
h=3 m=1
